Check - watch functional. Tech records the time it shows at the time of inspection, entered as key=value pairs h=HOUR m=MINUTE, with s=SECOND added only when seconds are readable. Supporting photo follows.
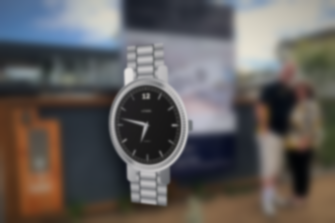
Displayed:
h=6 m=47
